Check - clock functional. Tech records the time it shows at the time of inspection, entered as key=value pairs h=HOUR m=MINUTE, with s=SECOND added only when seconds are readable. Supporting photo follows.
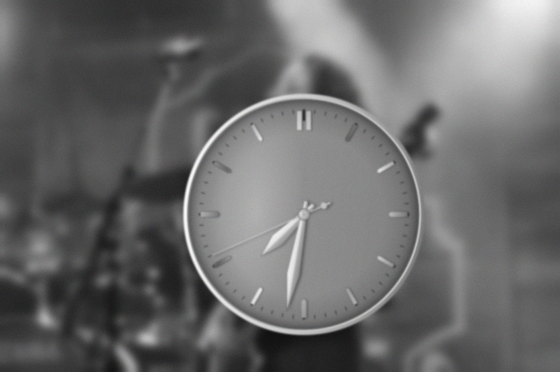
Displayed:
h=7 m=31 s=41
